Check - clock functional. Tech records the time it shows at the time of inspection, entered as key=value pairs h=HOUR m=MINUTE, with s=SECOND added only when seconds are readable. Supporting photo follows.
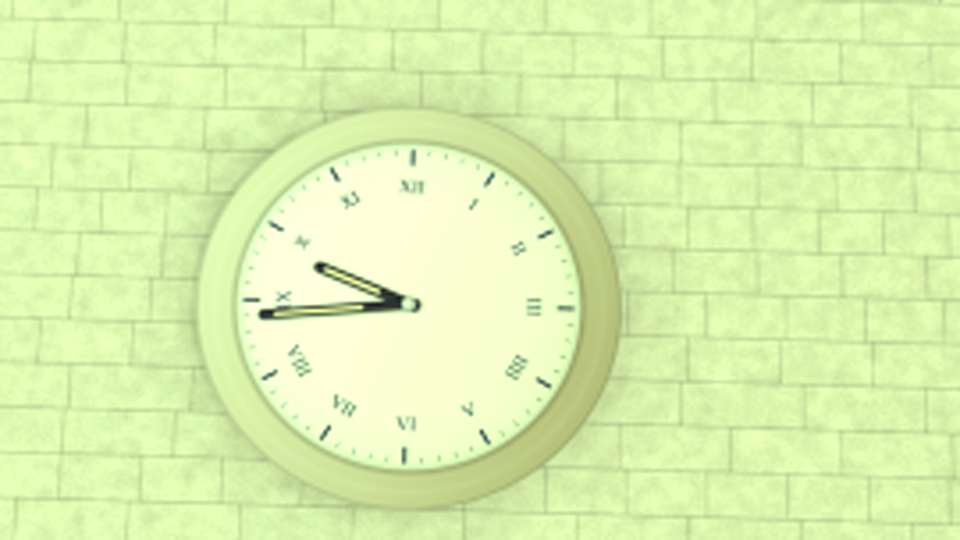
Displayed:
h=9 m=44
